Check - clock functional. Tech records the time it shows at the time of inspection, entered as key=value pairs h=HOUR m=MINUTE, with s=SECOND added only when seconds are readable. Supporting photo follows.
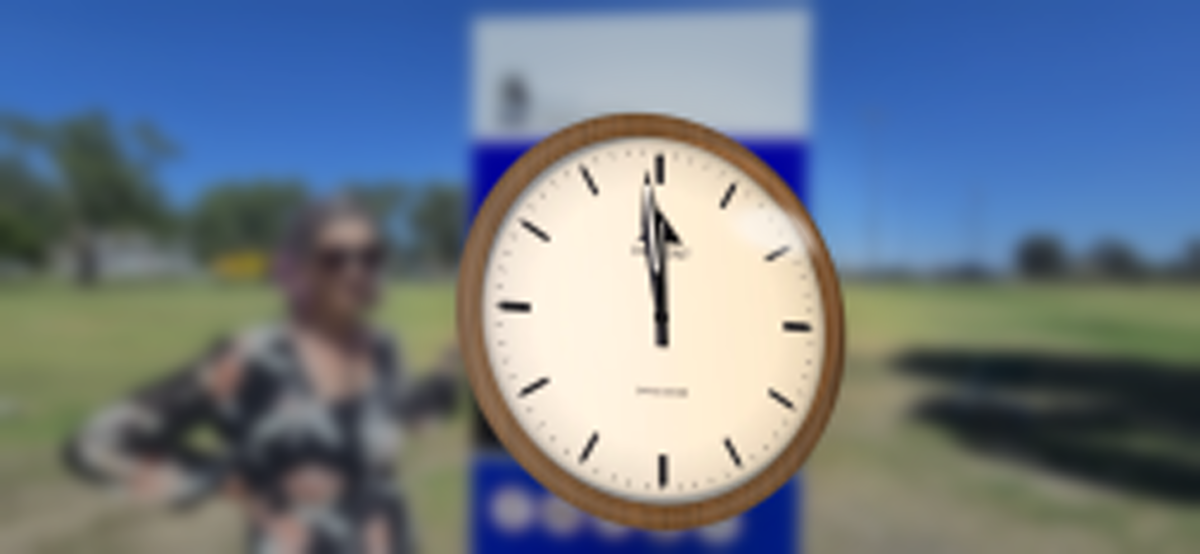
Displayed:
h=11 m=59
